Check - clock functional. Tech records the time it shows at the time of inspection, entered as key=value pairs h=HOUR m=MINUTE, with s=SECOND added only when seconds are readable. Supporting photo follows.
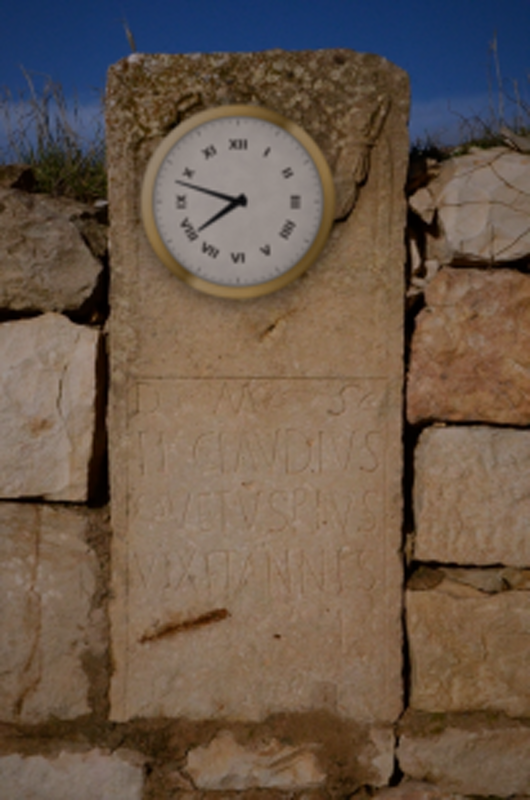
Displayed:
h=7 m=48
